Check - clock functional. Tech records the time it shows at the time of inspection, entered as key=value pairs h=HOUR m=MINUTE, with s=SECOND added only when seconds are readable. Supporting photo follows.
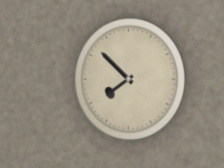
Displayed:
h=7 m=52
